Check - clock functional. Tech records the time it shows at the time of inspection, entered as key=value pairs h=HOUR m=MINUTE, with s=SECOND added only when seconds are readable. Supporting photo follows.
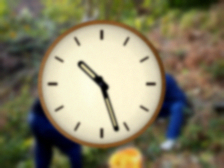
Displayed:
h=10 m=27
